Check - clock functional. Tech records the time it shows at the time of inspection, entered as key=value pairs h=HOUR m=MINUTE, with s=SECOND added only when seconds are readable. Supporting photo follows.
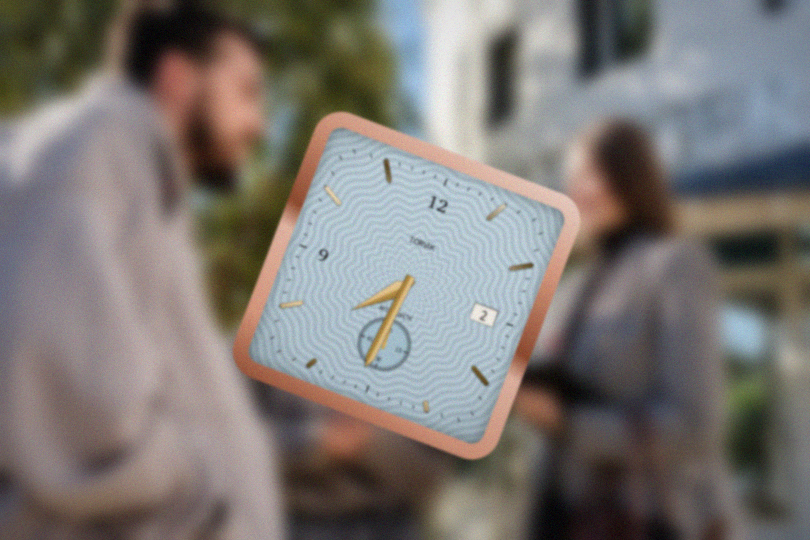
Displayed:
h=7 m=31
